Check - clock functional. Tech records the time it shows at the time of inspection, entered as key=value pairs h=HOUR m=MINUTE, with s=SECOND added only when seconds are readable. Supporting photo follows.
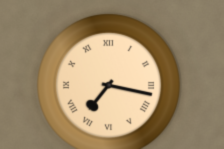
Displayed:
h=7 m=17
